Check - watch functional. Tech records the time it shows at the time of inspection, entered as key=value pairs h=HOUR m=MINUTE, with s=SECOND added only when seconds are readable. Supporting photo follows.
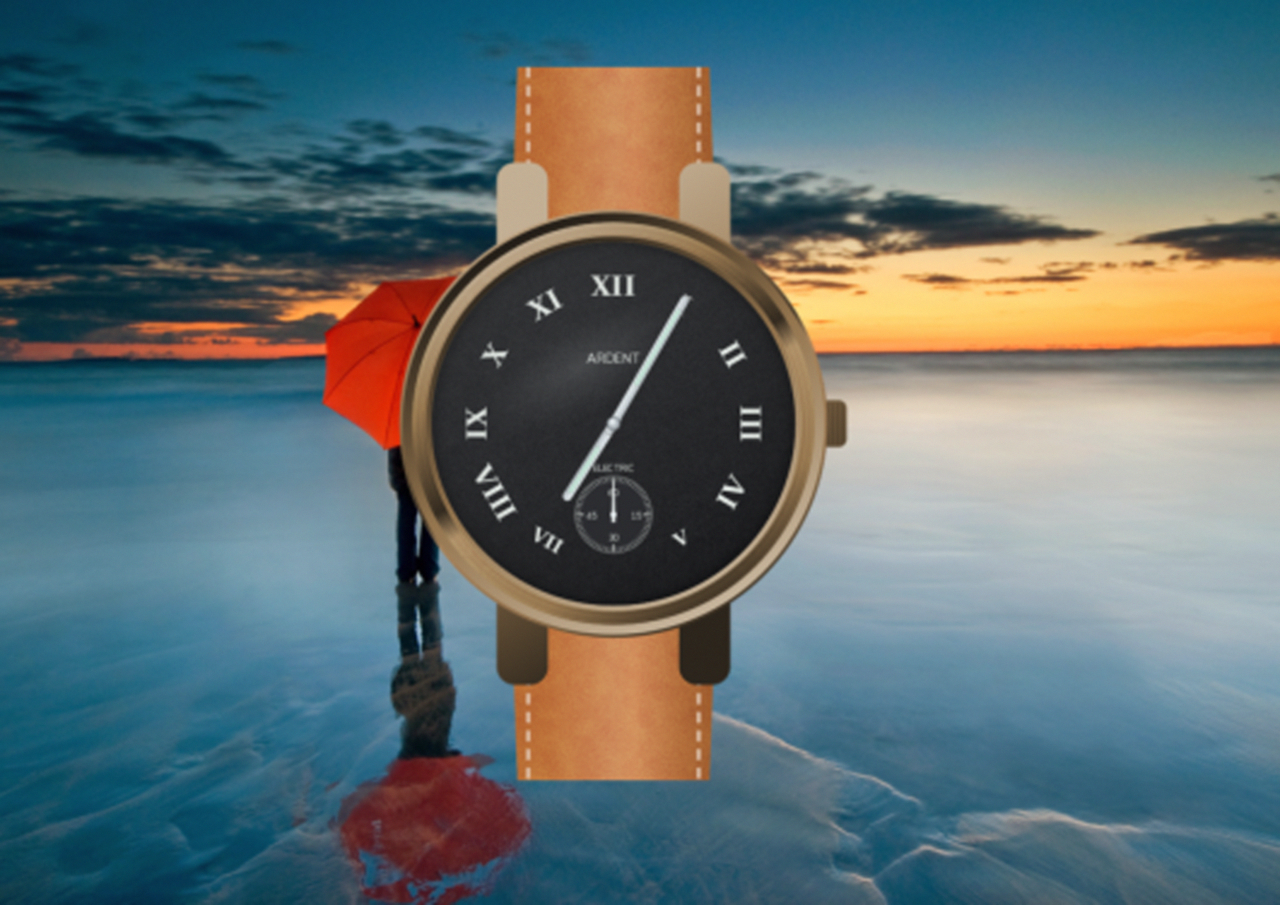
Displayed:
h=7 m=5
